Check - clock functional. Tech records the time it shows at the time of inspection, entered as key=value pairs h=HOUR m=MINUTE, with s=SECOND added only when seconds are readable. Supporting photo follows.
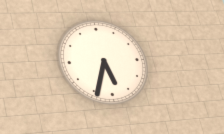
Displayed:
h=5 m=34
